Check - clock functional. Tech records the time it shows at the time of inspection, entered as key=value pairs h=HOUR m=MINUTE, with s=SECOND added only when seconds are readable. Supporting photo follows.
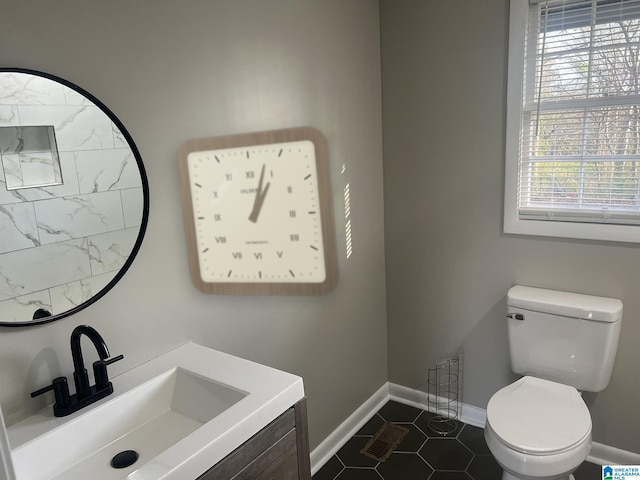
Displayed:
h=1 m=3
